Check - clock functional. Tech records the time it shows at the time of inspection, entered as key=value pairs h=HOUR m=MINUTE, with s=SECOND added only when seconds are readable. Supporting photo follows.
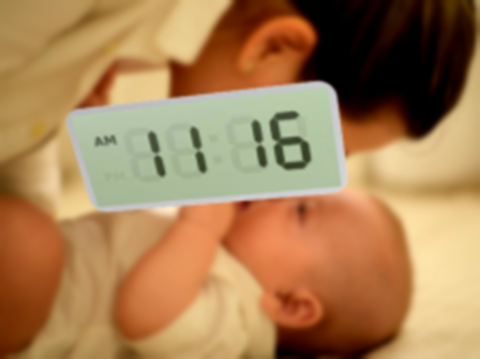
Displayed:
h=11 m=16
